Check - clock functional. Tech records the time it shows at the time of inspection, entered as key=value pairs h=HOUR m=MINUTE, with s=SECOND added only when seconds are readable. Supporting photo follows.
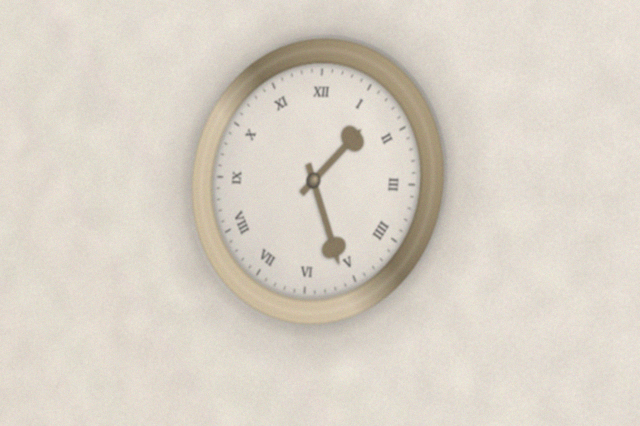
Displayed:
h=1 m=26
